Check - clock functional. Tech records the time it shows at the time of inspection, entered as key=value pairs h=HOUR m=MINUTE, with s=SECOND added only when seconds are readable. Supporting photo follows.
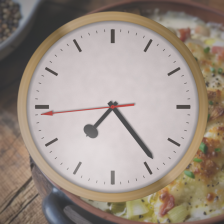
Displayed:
h=7 m=23 s=44
